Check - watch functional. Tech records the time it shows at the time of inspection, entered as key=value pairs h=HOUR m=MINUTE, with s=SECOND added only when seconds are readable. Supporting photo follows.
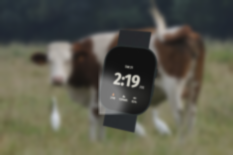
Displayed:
h=2 m=19
